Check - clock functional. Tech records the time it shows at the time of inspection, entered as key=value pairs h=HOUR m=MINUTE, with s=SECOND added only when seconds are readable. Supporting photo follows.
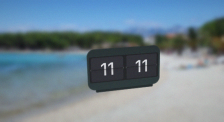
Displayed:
h=11 m=11
